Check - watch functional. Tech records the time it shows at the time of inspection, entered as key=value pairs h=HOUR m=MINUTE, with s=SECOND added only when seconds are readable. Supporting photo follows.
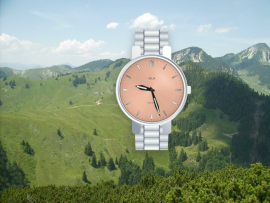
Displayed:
h=9 m=27
